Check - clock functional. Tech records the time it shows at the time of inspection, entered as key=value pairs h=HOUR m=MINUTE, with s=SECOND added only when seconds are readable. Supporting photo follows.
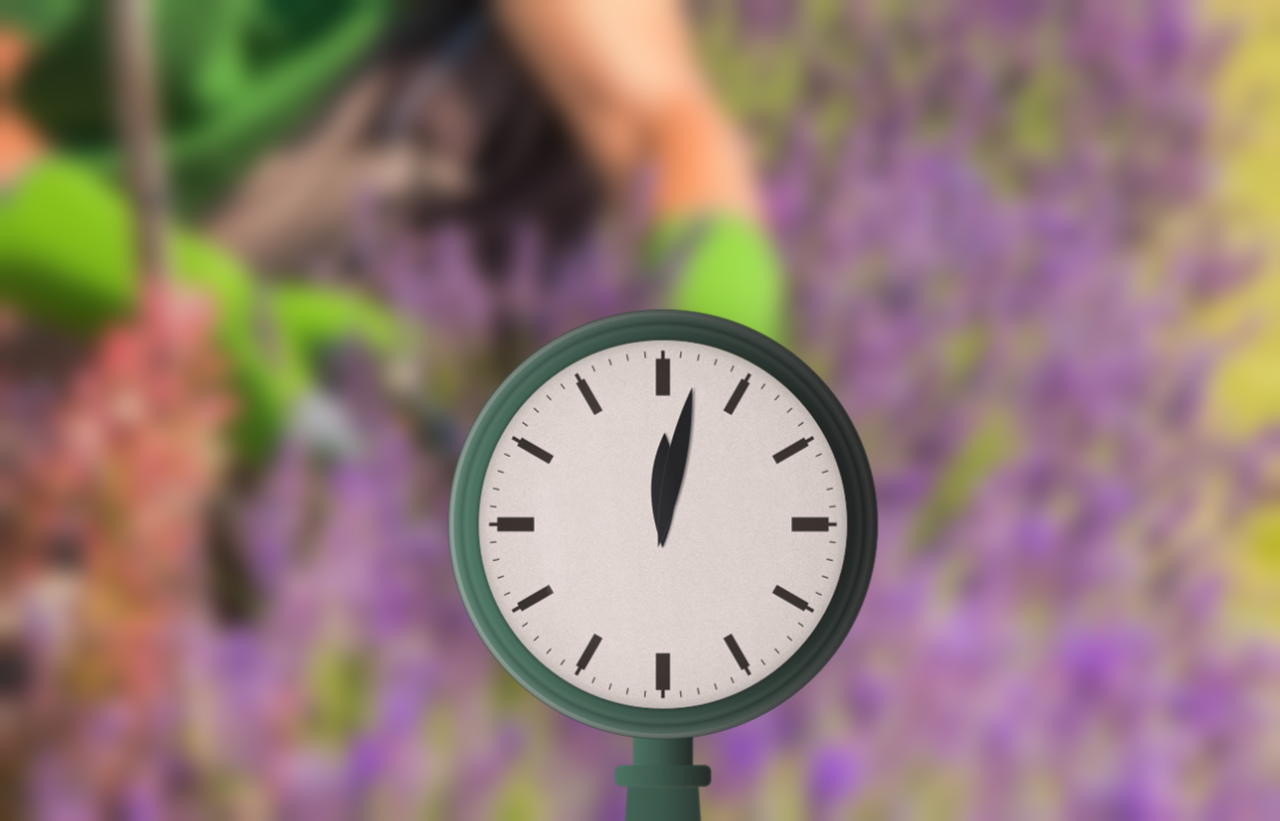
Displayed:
h=12 m=2
